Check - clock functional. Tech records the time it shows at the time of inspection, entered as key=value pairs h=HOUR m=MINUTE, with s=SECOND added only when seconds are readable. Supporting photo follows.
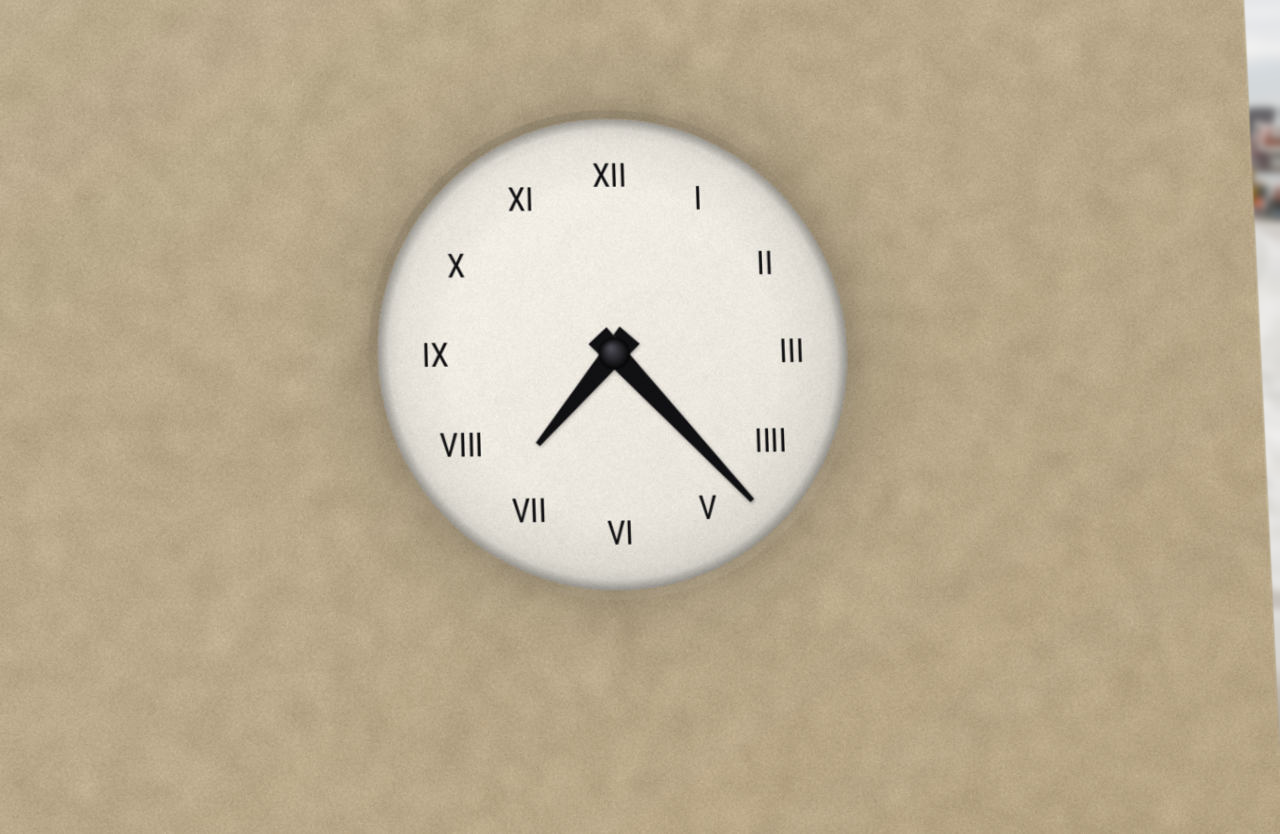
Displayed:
h=7 m=23
